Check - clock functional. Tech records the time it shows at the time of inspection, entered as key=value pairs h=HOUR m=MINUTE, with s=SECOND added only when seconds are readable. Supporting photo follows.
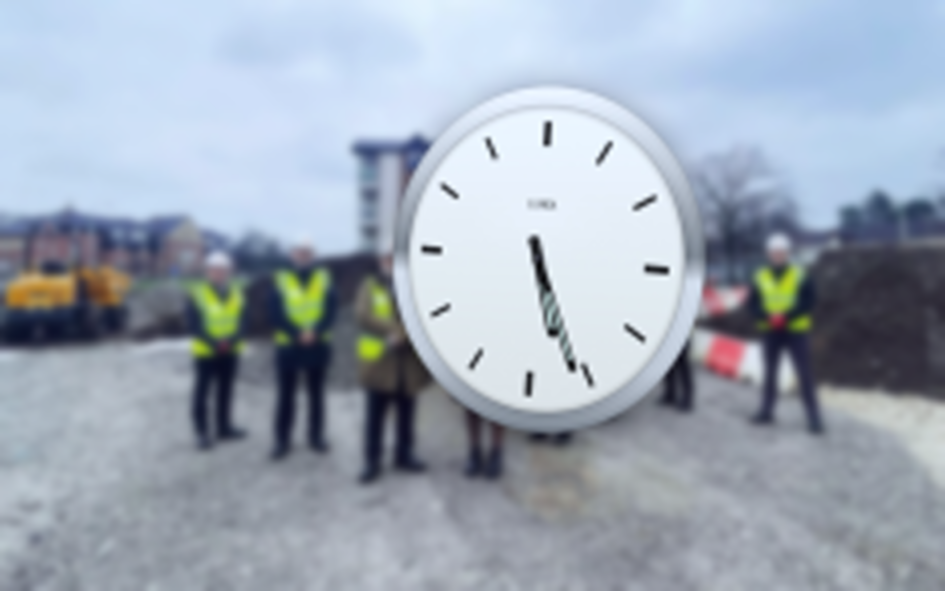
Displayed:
h=5 m=26
